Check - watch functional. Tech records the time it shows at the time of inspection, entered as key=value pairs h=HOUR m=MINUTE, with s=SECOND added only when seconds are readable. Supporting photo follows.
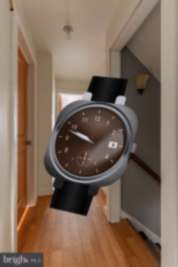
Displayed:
h=9 m=48
